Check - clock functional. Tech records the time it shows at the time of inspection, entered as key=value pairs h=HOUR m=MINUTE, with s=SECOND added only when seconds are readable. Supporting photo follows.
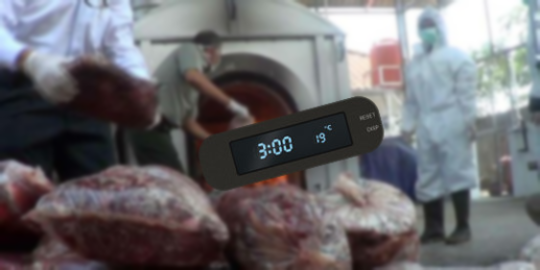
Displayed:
h=3 m=0
